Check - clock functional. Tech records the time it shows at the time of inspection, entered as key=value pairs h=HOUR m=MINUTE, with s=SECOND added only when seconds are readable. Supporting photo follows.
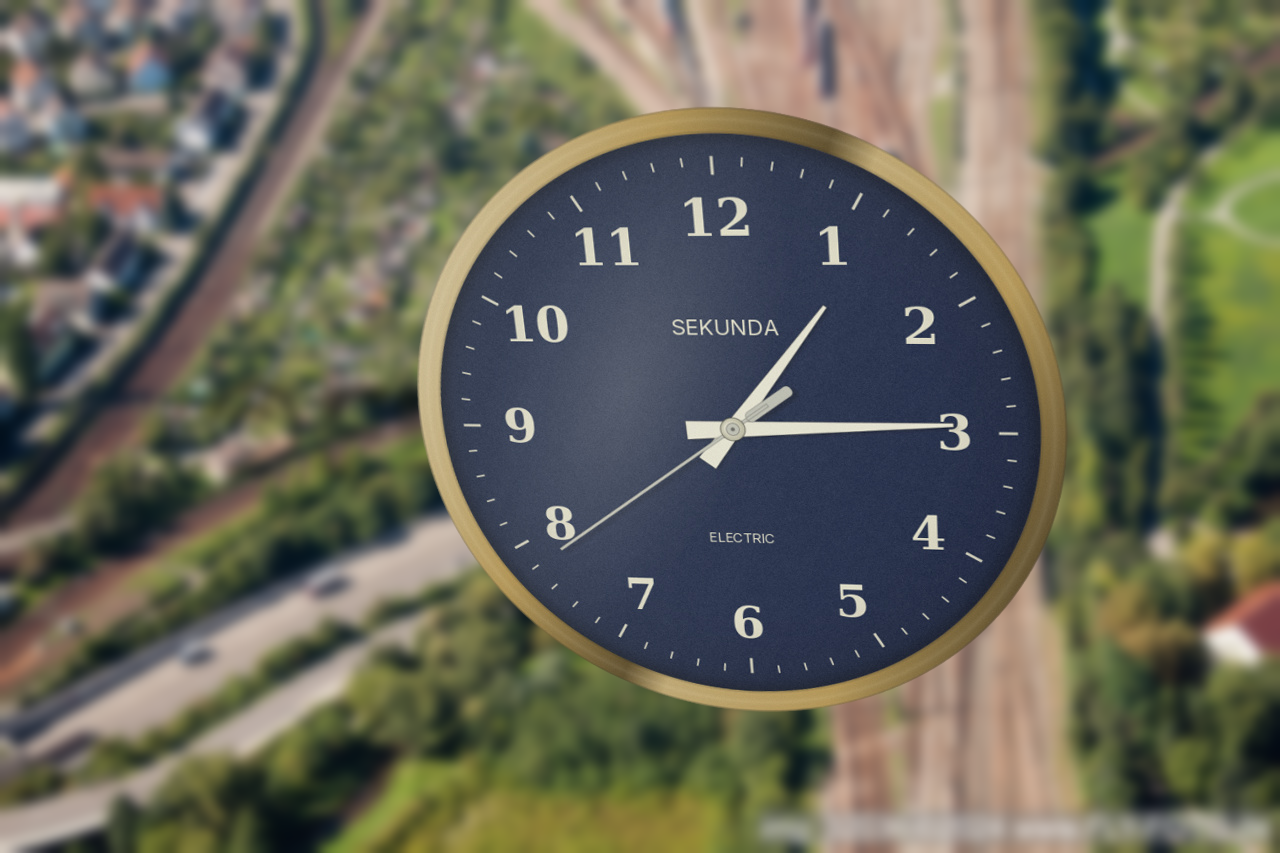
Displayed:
h=1 m=14 s=39
